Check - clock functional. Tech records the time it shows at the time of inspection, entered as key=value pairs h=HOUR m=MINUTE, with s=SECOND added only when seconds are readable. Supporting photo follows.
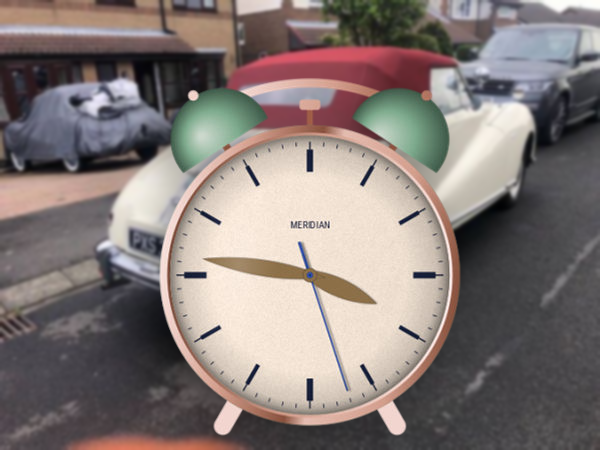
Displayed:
h=3 m=46 s=27
